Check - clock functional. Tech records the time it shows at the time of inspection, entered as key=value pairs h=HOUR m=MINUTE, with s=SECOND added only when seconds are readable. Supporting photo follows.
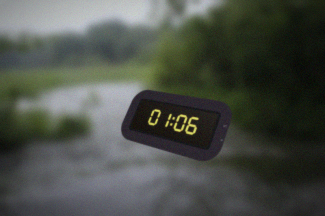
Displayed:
h=1 m=6
